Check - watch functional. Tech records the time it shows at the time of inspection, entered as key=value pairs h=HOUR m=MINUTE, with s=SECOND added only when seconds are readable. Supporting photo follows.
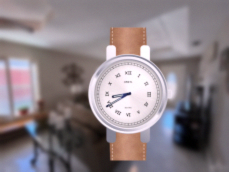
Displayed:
h=8 m=40
